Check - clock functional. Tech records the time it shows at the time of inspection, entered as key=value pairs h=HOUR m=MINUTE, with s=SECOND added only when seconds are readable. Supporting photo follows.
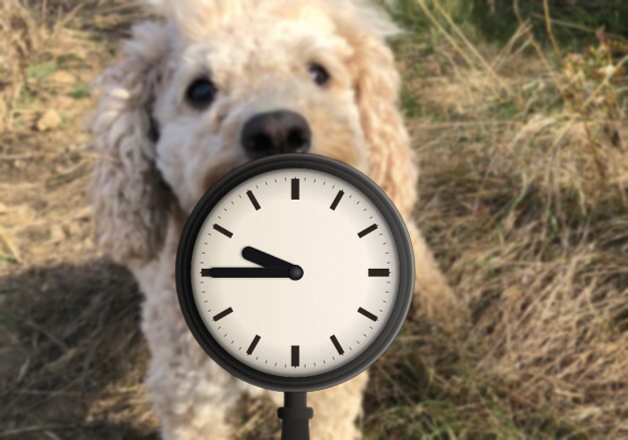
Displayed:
h=9 m=45
